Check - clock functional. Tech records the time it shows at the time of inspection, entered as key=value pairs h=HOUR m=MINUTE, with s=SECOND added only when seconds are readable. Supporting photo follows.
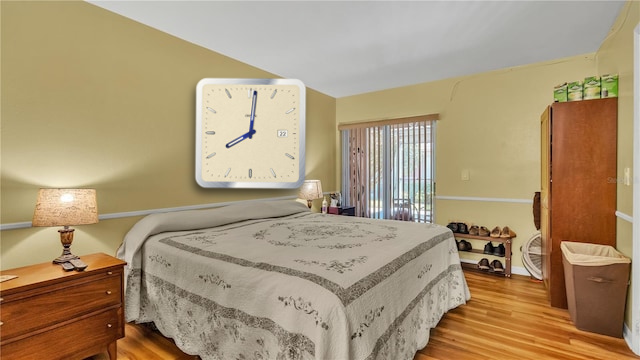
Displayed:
h=8 m=1
